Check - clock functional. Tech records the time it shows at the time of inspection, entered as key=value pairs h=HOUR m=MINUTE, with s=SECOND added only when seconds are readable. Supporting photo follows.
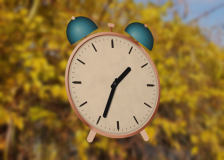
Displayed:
h=1 m=34
